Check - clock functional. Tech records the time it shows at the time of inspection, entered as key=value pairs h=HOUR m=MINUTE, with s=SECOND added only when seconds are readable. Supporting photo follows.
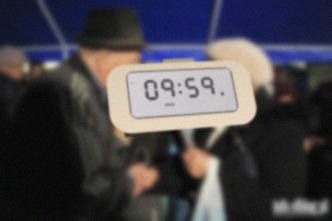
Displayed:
h=9 m=59
